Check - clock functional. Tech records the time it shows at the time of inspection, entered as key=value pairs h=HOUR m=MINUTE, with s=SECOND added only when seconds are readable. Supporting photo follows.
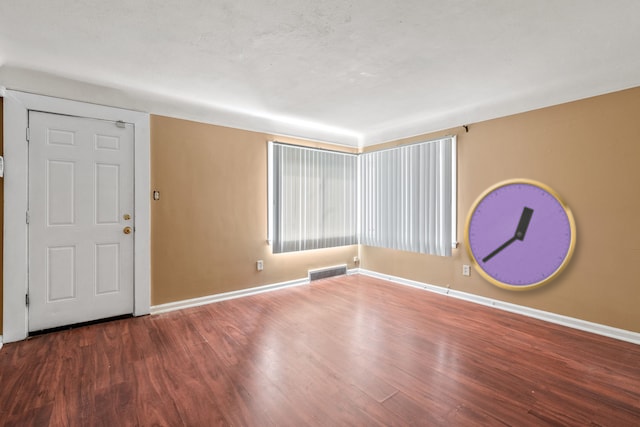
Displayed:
h=12 m=39
